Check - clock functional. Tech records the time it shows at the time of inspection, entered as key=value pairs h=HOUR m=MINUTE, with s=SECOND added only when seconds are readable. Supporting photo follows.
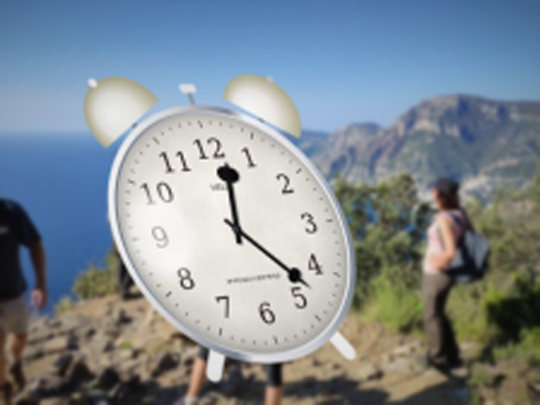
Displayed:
h=12 m=23
